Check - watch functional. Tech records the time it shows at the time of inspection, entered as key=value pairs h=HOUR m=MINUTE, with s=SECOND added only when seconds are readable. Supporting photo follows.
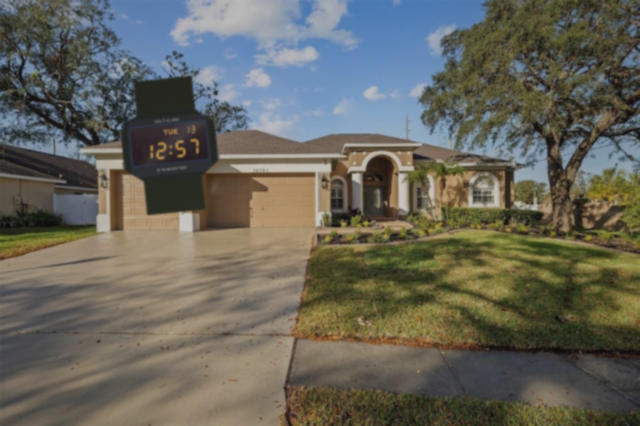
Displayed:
h=12 m=57
